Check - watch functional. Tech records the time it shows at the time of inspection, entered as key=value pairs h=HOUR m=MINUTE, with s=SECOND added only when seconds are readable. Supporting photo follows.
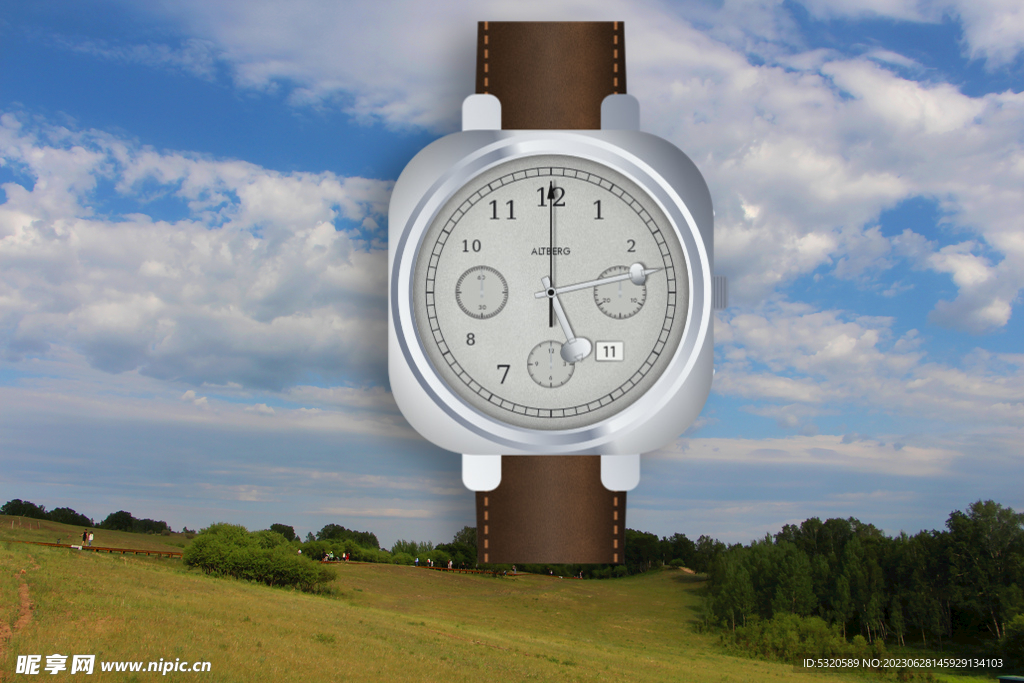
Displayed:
h=5 m=13
